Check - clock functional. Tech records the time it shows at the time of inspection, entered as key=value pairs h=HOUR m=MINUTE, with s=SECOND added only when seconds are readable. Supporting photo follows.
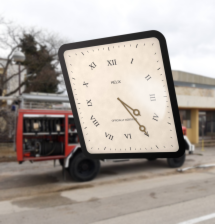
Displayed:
h=4 m=25
